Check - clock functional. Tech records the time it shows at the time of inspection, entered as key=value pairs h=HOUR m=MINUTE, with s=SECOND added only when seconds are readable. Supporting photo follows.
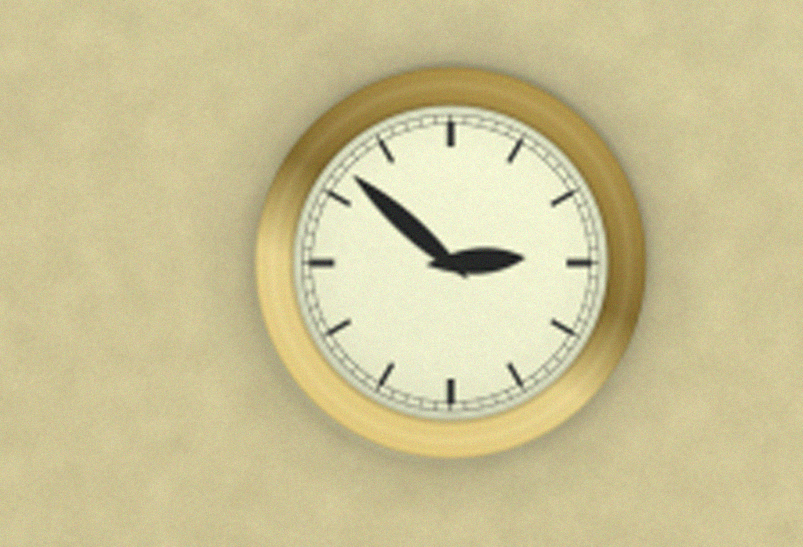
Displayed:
h=2 m=52
